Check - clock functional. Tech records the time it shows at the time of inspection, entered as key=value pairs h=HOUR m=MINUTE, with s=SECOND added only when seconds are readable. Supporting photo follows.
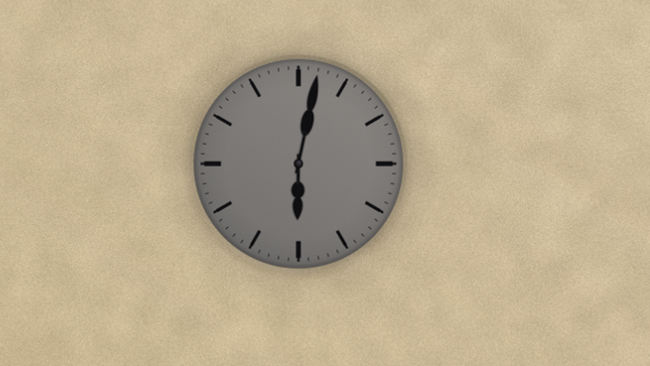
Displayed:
h=6 m=2
